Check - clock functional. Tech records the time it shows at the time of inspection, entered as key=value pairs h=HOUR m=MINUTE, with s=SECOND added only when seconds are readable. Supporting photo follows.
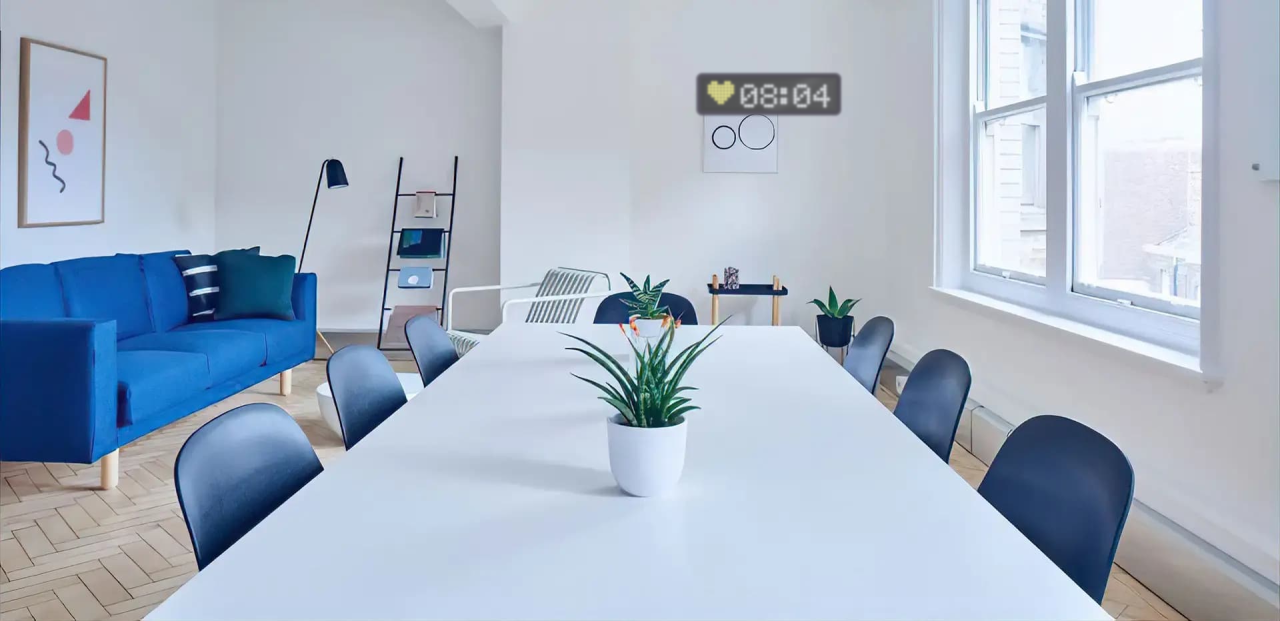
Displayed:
h=8 m=4
